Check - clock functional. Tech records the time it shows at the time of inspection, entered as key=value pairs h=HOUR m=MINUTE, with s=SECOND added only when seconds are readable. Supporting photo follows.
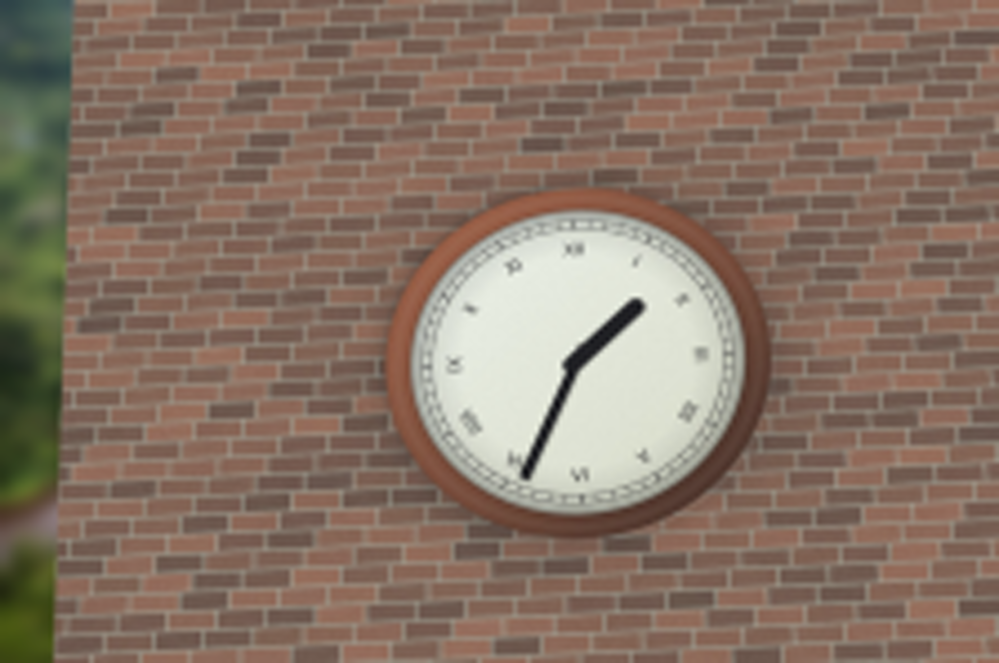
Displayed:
h=1 m=34
